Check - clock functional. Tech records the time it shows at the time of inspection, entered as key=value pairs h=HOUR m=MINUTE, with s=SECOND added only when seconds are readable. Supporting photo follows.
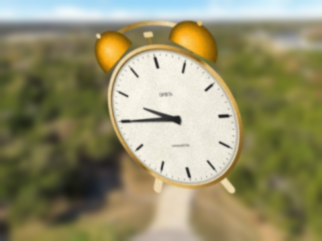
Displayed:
h=9 m=45
